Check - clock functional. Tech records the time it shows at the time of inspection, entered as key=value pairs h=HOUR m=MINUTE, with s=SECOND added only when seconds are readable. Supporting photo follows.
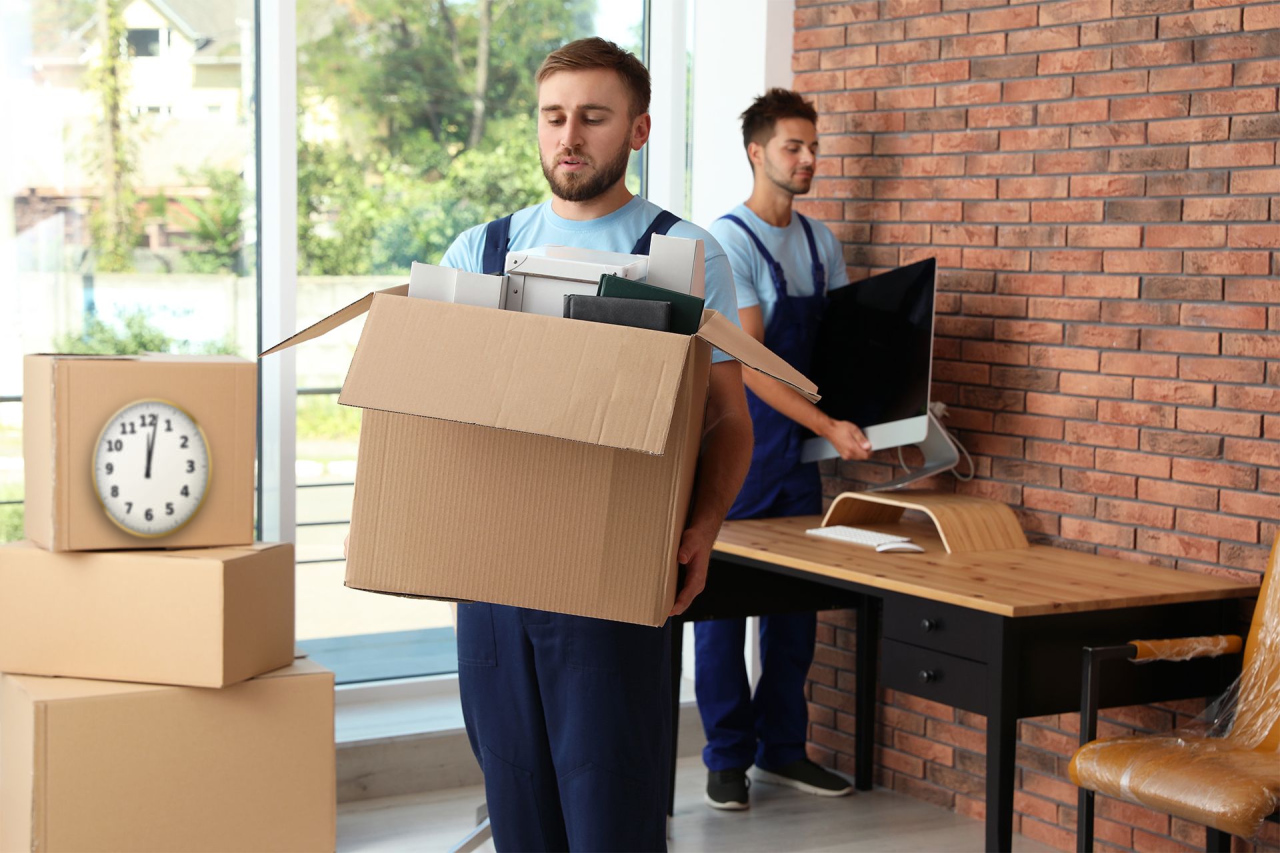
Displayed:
h=12 m=2
